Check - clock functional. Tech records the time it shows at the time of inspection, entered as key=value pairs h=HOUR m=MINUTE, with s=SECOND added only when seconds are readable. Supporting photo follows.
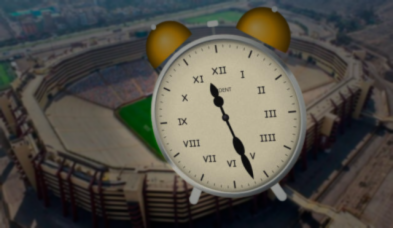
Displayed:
h=11 m=27
